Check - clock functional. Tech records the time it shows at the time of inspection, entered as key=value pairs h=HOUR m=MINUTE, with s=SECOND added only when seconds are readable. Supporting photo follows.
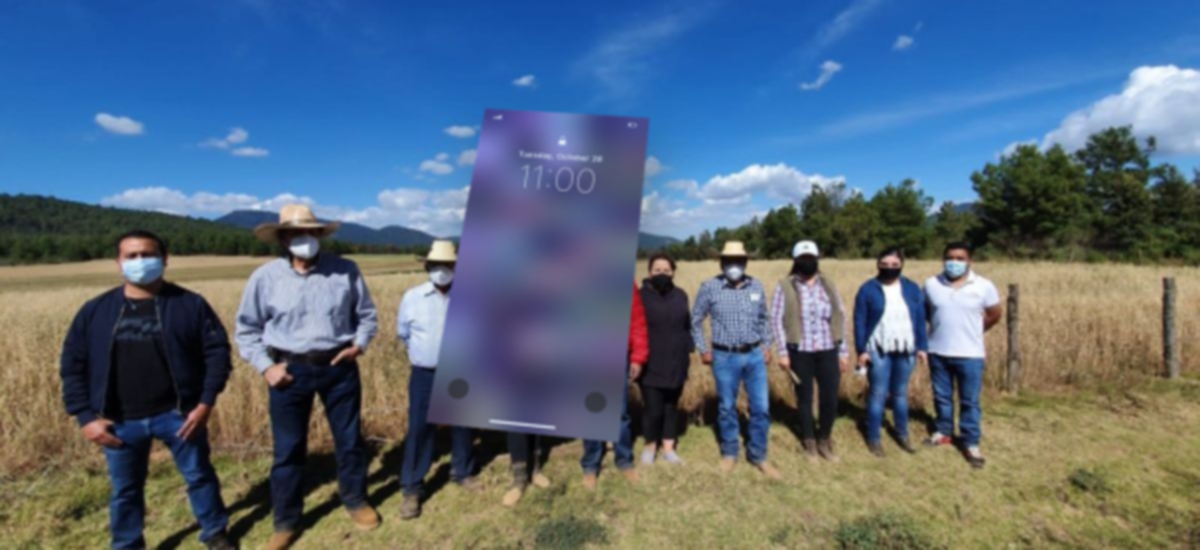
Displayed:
h=11 m=0
